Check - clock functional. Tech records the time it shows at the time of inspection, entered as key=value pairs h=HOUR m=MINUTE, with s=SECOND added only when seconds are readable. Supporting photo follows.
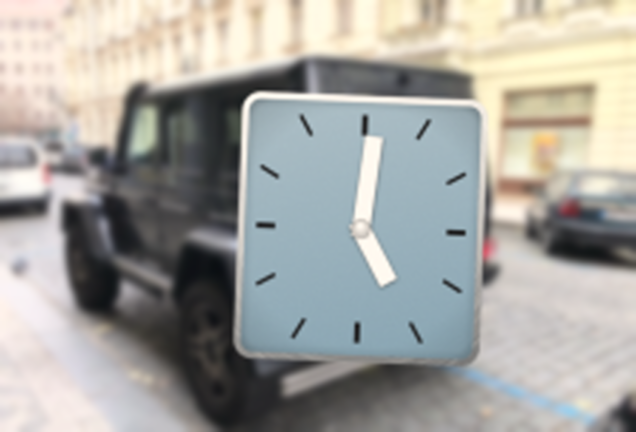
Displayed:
h=5 m=1
